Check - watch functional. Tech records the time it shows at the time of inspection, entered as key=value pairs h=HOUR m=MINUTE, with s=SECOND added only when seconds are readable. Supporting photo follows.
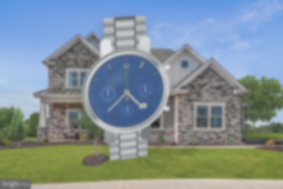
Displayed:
h=4 m=38
